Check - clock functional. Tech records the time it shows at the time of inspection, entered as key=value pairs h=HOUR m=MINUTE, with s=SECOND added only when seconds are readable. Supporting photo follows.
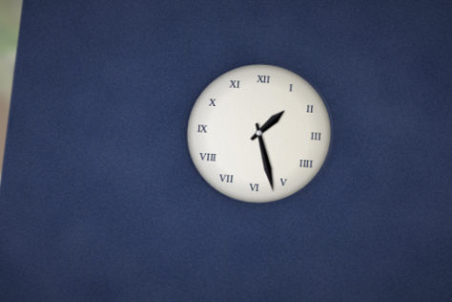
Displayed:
h=1 m=27
